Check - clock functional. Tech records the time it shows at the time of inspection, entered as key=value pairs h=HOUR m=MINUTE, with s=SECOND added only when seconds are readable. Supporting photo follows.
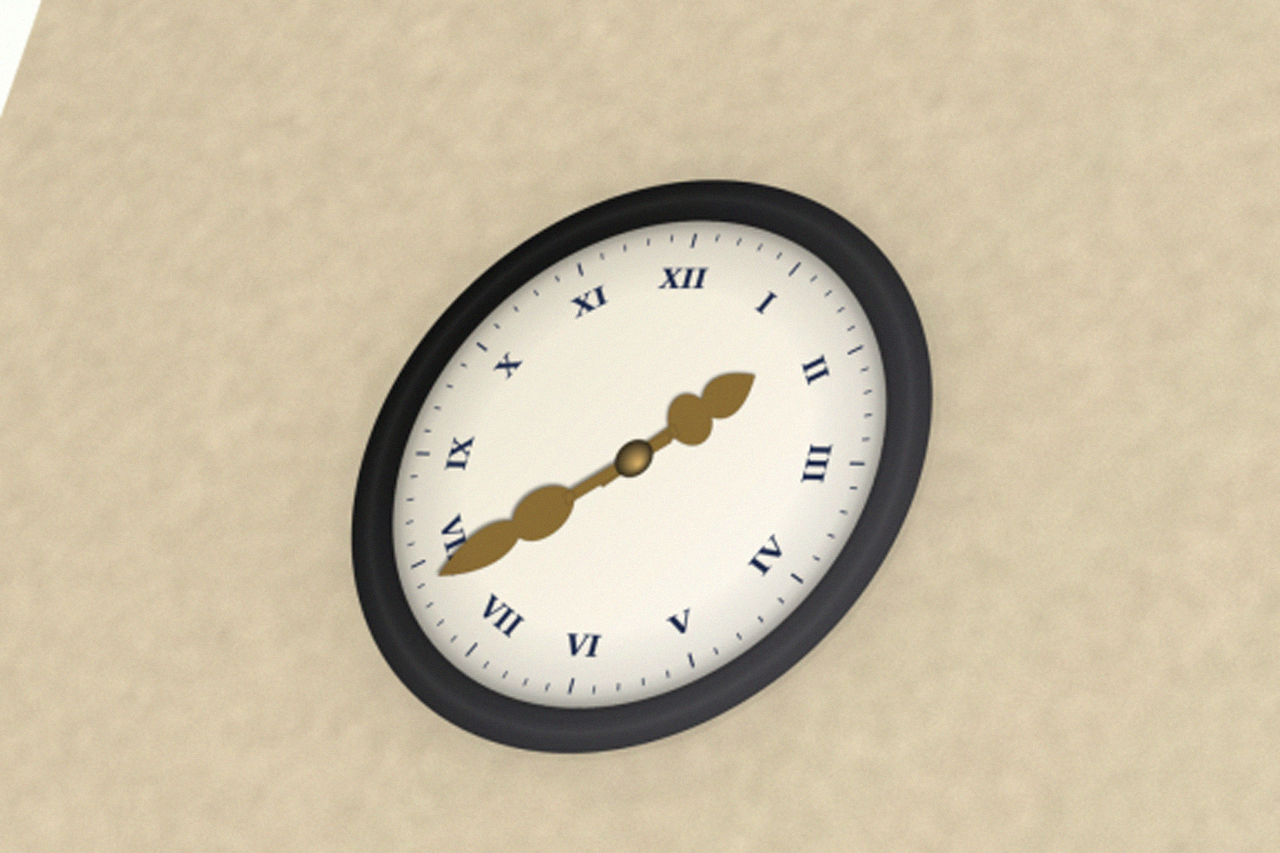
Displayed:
h=1 m=39
